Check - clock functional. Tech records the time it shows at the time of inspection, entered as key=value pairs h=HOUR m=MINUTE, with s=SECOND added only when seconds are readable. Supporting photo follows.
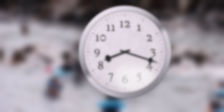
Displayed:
h=8 m=18
